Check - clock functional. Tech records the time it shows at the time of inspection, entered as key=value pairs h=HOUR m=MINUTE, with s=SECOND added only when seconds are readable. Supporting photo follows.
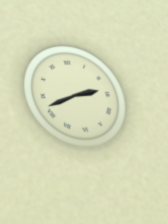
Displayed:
h=2 m=42
